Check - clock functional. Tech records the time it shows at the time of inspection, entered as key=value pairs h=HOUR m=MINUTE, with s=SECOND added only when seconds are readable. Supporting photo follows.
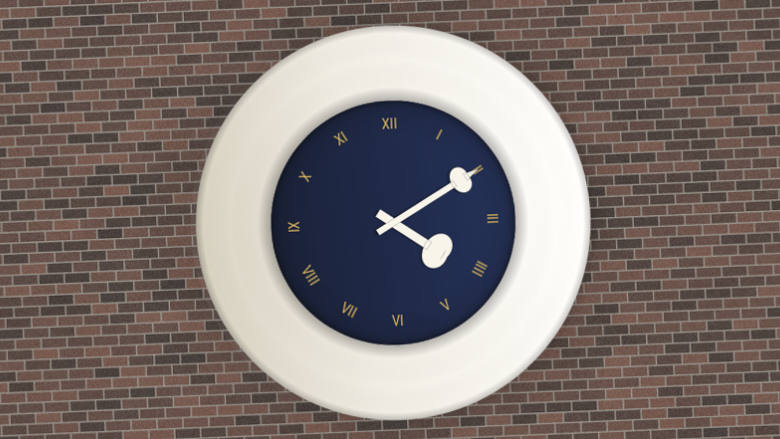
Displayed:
h=4 m=10
